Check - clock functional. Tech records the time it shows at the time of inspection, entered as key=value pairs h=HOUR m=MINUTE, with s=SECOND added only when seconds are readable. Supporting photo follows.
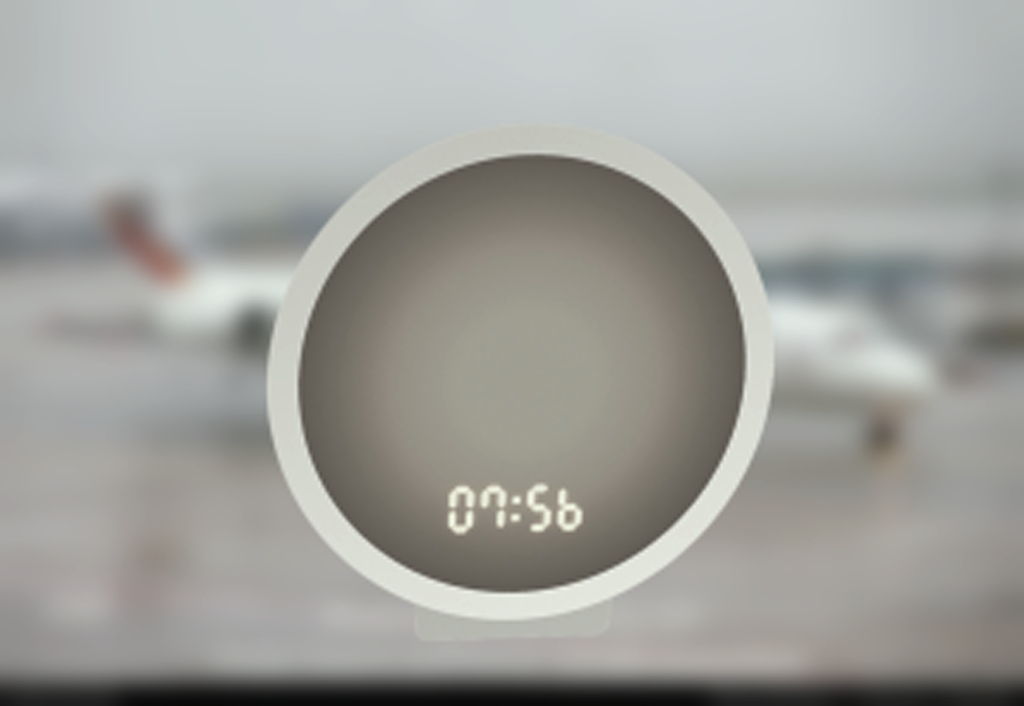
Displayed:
h=7 m=56
